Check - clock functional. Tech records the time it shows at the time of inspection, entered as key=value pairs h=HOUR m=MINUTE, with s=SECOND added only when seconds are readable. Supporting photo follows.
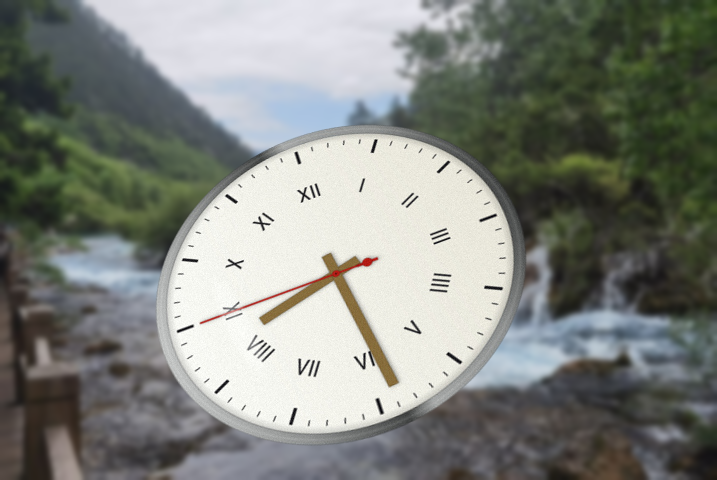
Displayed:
h=8 m=28 s=45
